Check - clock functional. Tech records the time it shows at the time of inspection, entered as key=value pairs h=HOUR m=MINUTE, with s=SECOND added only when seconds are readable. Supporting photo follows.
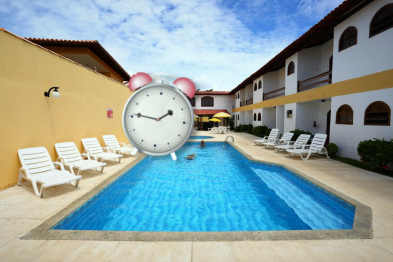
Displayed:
h=1 m=46
